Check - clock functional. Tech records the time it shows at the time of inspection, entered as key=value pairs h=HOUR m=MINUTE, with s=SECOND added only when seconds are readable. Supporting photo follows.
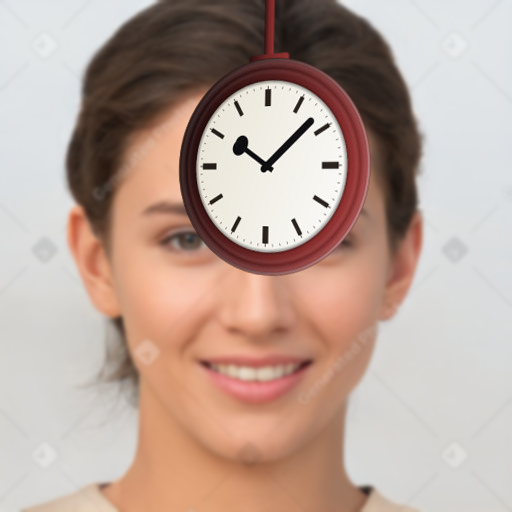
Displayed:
h=10 m=8
